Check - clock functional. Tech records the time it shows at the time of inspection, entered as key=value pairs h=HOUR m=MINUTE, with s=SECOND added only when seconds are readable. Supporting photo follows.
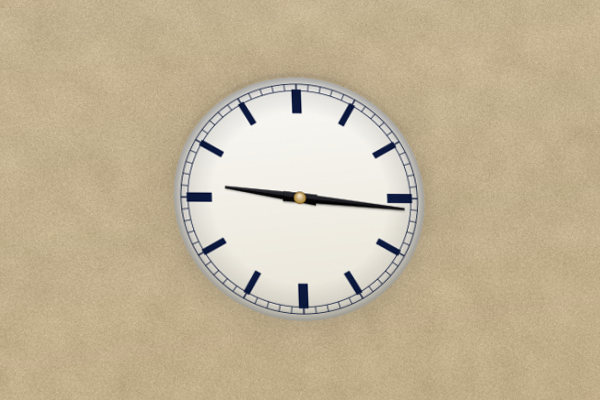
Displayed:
h=9 m=16
